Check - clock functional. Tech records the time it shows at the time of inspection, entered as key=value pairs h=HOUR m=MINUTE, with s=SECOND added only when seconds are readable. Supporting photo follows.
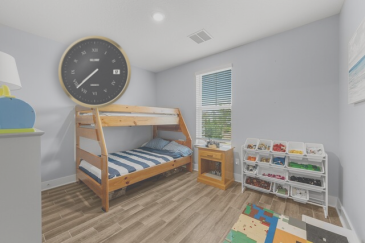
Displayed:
h=7 m=38
